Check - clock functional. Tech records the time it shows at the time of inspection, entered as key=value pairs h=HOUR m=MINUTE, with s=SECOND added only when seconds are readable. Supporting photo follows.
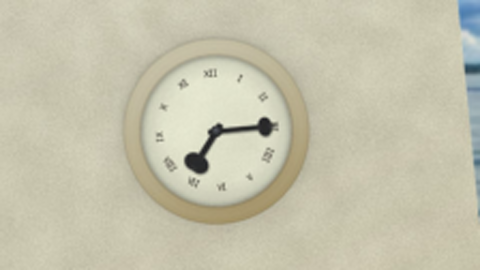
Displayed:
h=7 m=15
